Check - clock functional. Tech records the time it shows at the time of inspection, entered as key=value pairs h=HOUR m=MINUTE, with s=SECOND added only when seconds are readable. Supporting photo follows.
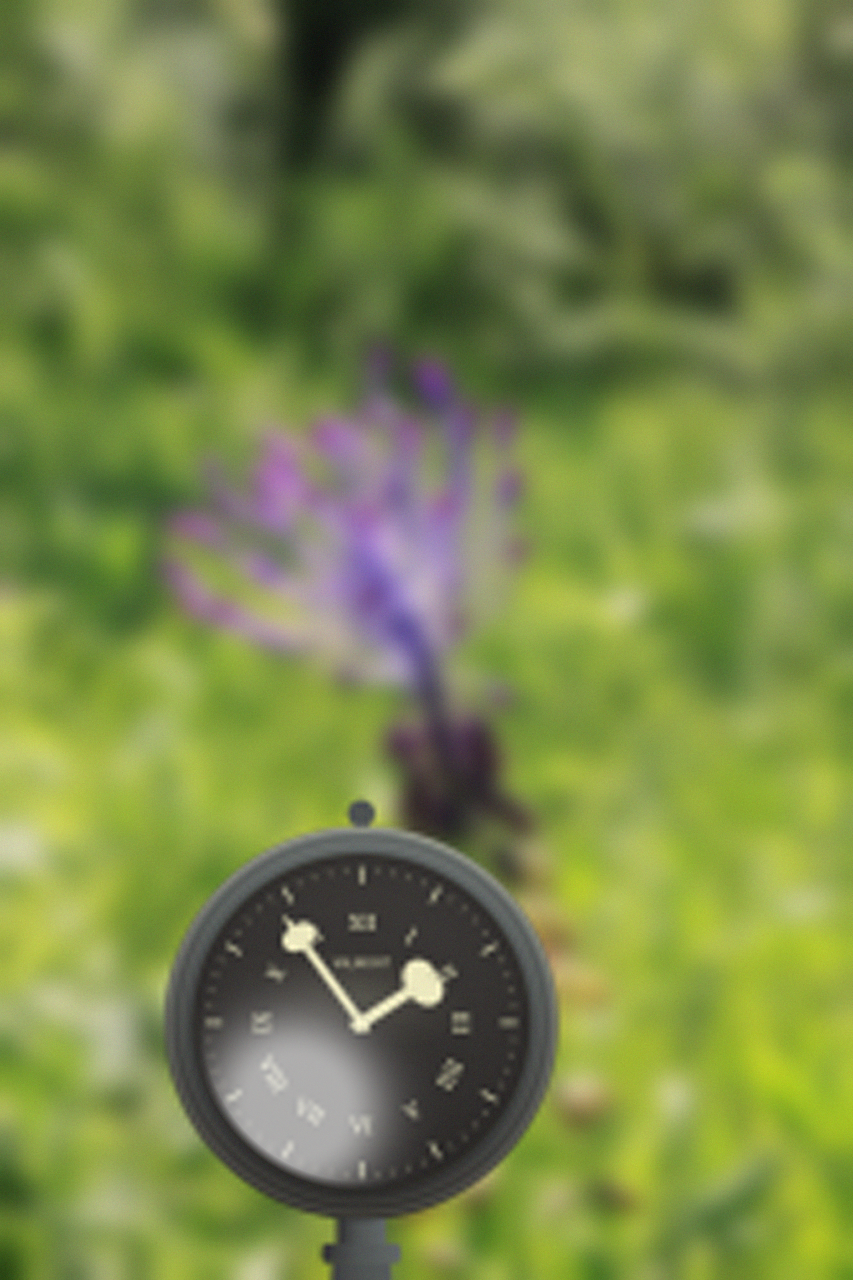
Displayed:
h=1 m=54
